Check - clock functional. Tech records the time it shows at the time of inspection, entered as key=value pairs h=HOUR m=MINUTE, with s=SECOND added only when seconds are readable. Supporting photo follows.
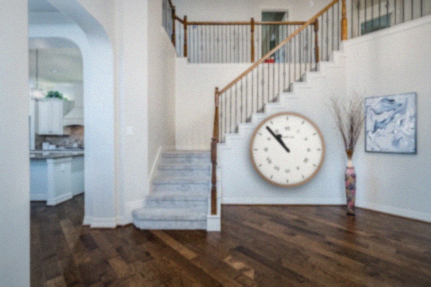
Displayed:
h=10 m=53
